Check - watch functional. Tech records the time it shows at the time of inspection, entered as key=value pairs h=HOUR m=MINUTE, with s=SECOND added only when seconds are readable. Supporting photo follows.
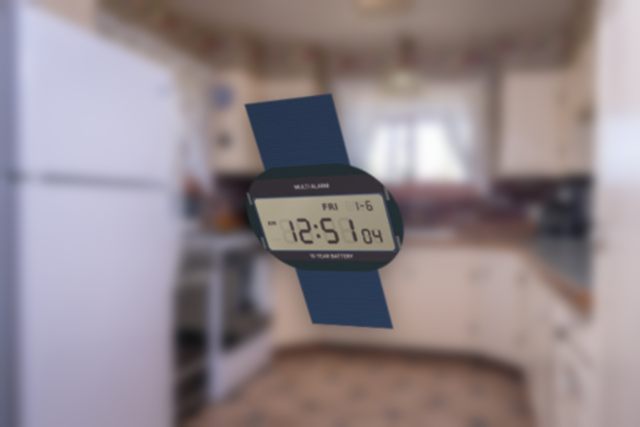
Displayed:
h=12 m=51 s=4
